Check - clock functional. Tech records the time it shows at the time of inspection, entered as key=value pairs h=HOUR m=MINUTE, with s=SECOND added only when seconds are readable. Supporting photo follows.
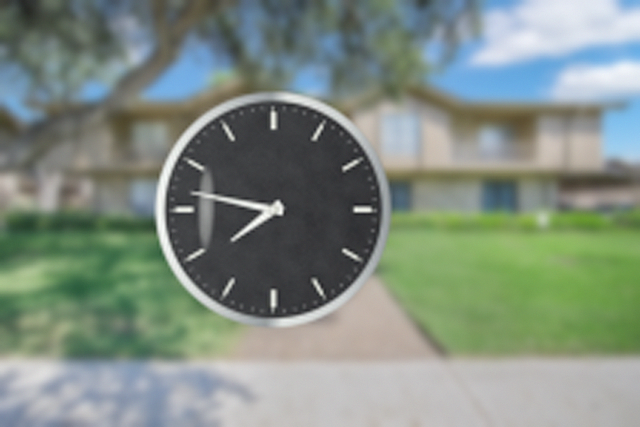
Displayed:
h=7 m=47
